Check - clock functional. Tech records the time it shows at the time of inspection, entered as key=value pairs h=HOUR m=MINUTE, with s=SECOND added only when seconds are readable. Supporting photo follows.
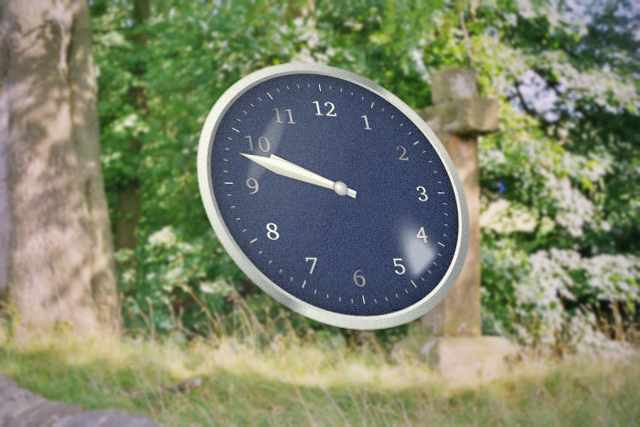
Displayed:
h=9 m=48
